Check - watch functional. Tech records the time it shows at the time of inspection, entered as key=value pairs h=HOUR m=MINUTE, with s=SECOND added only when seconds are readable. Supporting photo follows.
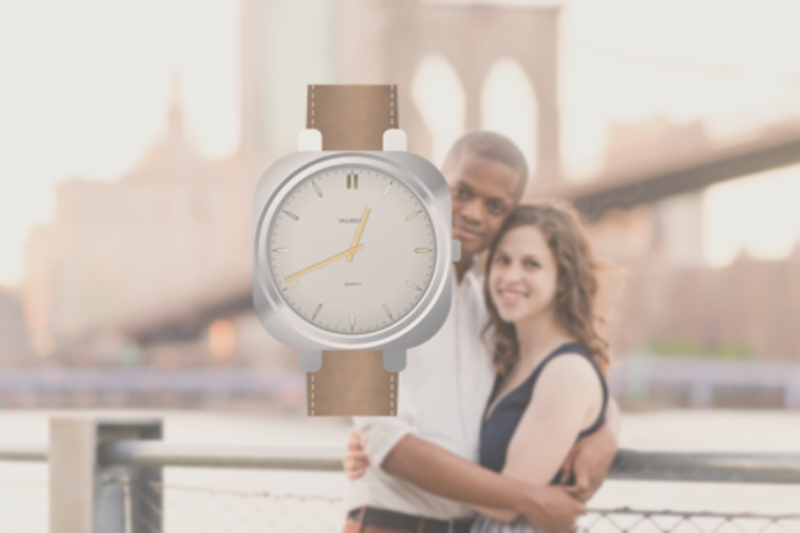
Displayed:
h=12 m=41
